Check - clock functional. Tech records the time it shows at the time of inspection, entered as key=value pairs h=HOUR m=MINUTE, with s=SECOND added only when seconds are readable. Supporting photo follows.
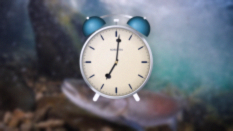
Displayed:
h=7 m=1
